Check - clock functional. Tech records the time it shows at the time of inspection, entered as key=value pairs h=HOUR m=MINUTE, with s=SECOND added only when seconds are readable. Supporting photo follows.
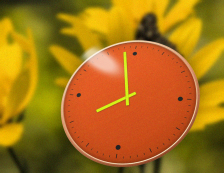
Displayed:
h=7 m=58
